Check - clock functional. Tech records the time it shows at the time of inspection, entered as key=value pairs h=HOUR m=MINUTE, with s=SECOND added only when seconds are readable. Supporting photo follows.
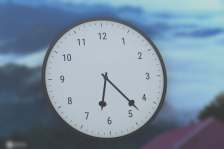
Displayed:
h=6 m=23
